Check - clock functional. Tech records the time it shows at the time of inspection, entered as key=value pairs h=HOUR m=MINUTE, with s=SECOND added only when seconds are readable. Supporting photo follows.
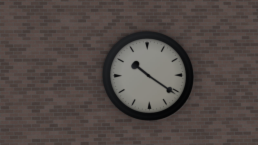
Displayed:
h=10 m=21
